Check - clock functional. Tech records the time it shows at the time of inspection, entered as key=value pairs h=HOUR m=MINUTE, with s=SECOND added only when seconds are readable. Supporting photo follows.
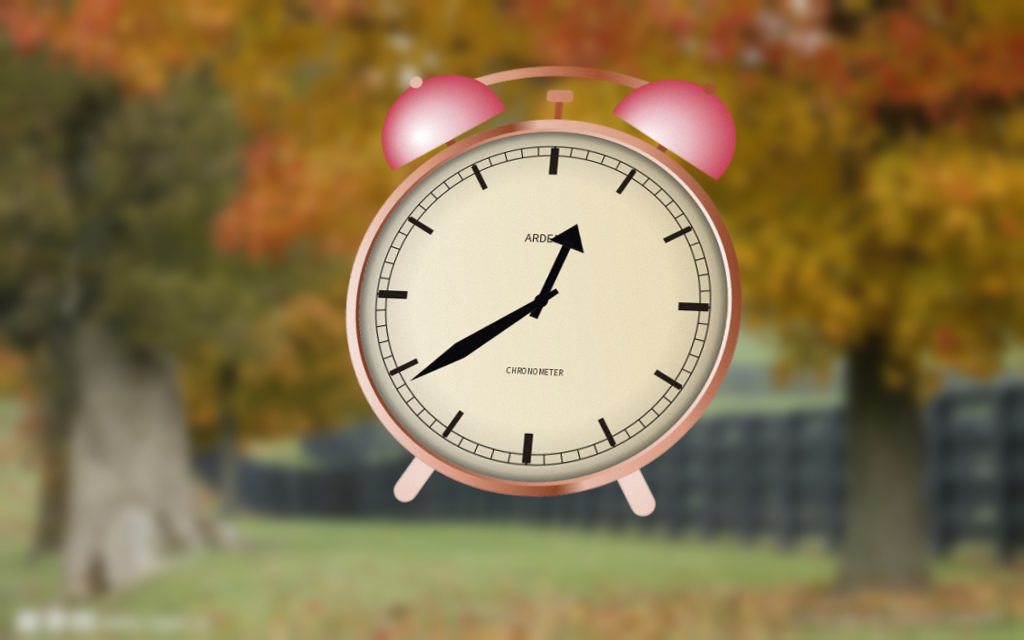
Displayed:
h=12 m=39
